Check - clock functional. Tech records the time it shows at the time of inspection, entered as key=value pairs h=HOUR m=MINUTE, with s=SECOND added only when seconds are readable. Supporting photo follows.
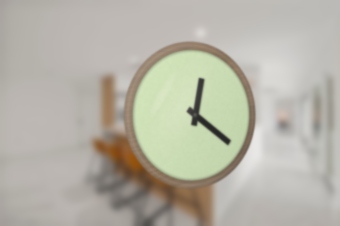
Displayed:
h=12 m=21
